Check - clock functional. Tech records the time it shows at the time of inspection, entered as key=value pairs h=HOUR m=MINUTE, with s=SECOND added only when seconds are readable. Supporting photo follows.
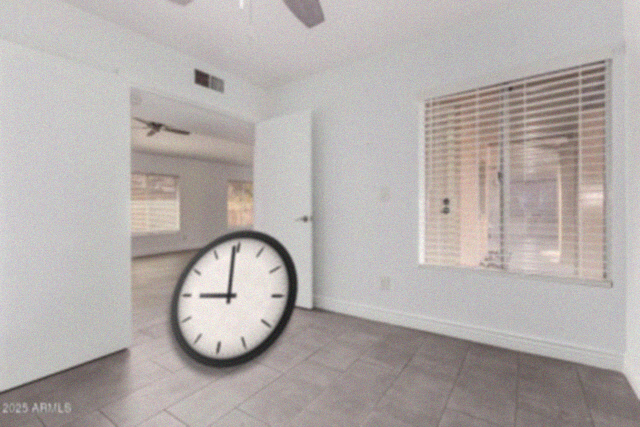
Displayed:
h=8 m=59
